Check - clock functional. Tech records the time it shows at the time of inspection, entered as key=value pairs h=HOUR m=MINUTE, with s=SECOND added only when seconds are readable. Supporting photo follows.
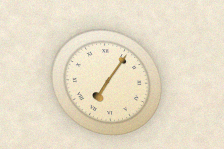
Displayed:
h=7 m=6
